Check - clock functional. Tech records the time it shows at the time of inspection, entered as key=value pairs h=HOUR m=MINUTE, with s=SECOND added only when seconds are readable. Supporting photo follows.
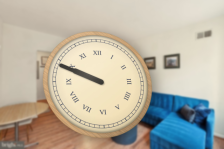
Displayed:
h=9 m=49
